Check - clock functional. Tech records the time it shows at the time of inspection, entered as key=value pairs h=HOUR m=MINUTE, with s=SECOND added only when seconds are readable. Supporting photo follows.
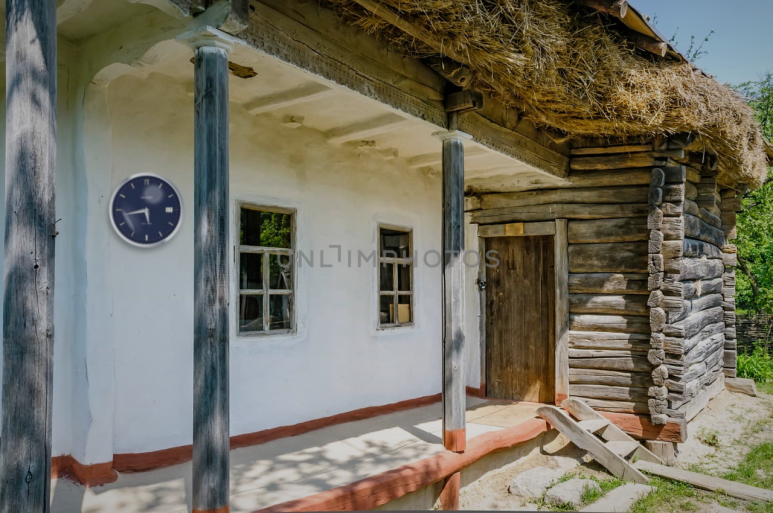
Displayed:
h=5 m=43
